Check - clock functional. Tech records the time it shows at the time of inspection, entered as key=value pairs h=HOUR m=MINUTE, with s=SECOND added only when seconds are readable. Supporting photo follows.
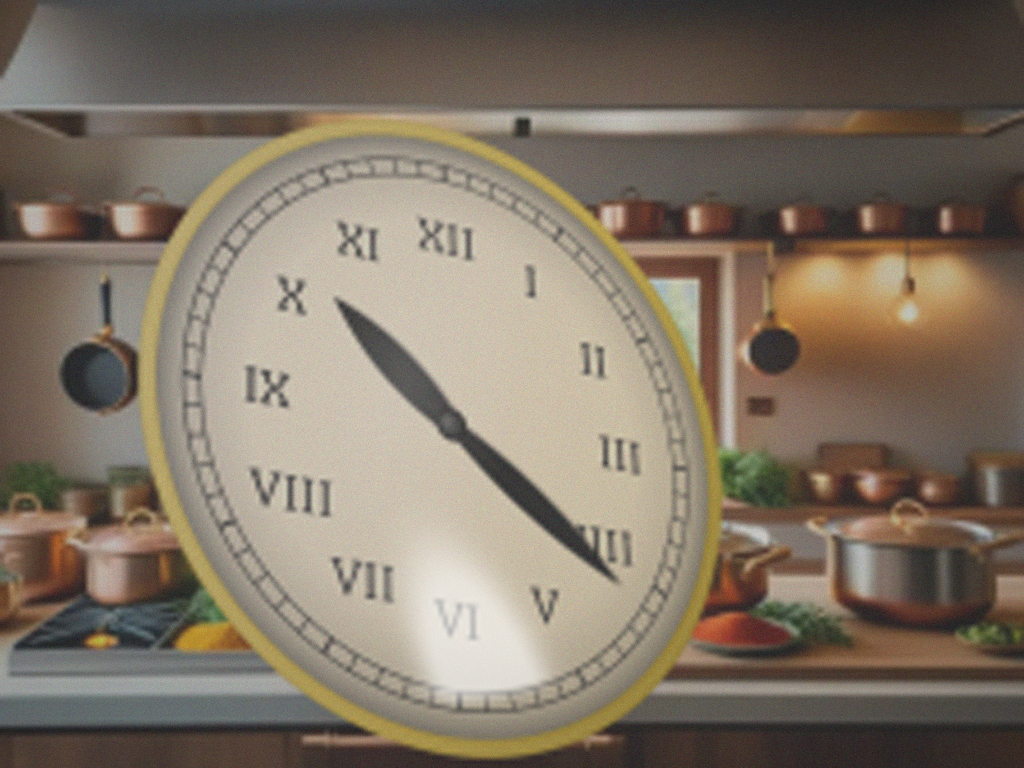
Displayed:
h=10 m=21
